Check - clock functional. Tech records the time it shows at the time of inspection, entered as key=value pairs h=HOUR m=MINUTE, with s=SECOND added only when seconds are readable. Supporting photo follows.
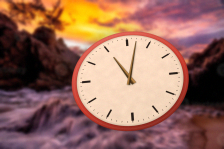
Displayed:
h=11 m=2
